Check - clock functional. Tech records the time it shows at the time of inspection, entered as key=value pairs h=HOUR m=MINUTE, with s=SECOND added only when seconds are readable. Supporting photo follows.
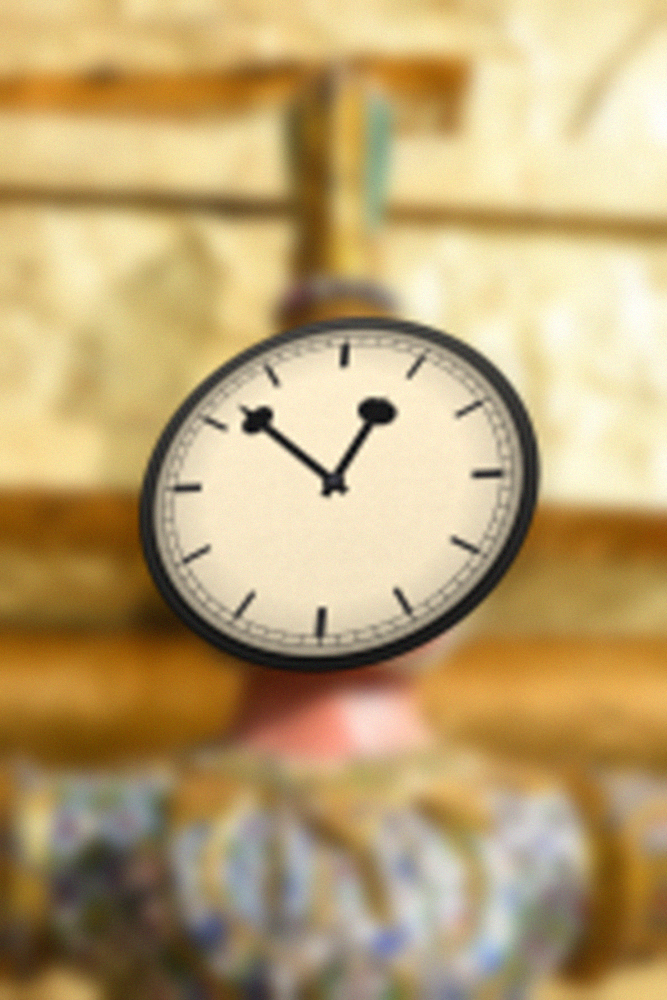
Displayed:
h=12 m=52
